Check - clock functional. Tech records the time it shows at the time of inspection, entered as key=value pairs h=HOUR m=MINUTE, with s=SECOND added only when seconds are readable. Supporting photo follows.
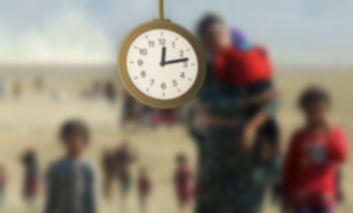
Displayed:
h=12 m=13
